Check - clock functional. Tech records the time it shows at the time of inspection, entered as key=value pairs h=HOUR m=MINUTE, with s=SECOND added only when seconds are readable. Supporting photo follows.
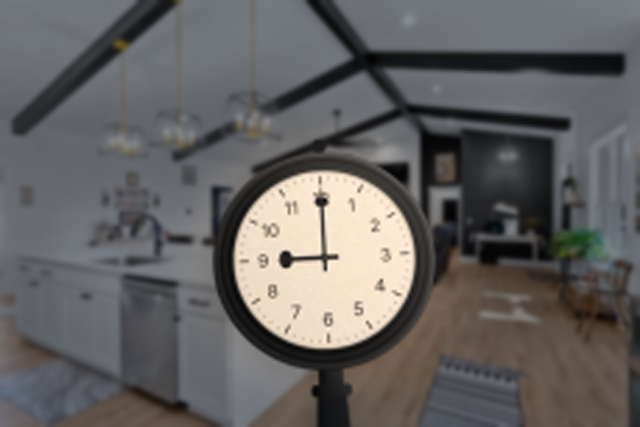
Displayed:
h=9 m=0
